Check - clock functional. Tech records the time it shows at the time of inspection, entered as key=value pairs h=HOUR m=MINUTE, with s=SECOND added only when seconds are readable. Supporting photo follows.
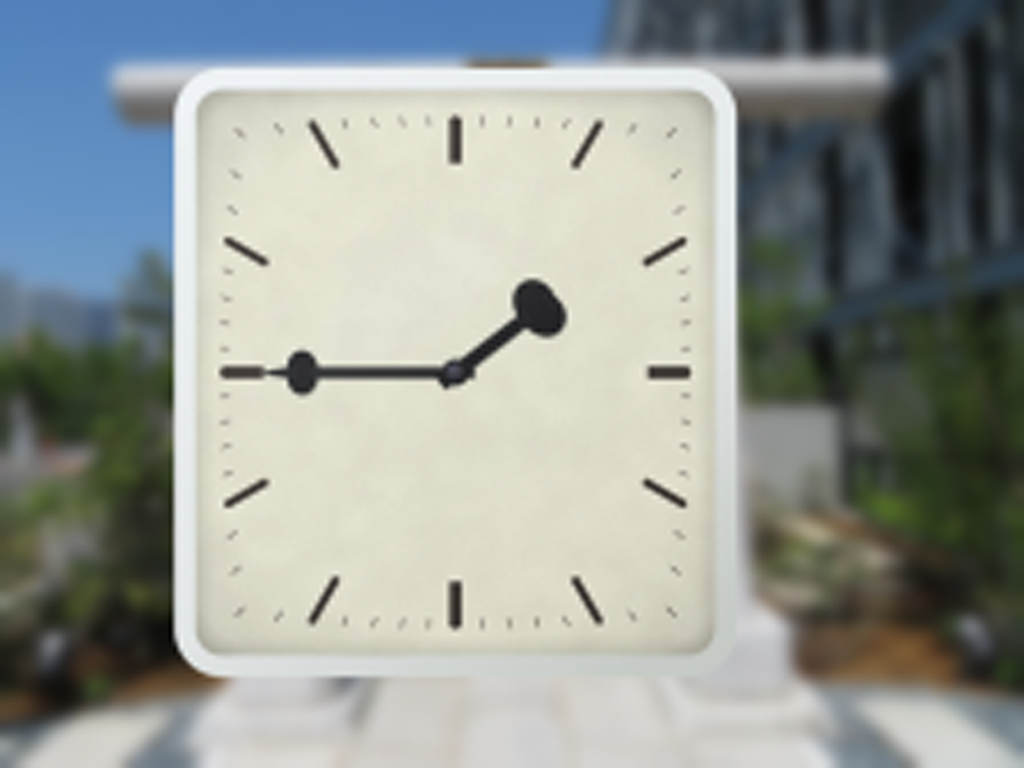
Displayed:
h=1 m=45
